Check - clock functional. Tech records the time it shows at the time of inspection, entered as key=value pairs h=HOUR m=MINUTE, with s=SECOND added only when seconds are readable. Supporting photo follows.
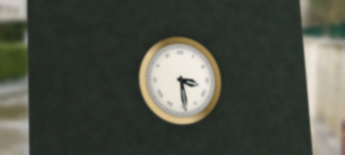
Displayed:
h=3 m=29
